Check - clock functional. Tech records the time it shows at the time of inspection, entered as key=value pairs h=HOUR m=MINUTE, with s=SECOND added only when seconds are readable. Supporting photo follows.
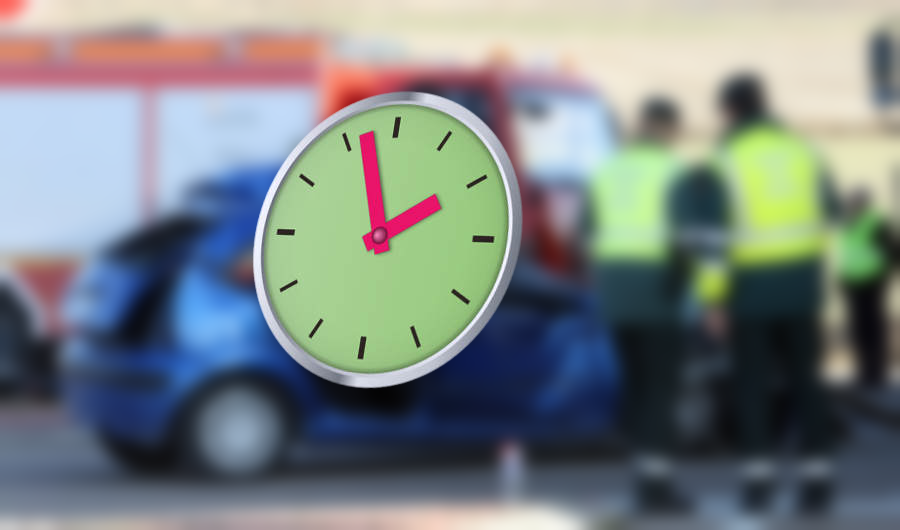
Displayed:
h=1 m=57
